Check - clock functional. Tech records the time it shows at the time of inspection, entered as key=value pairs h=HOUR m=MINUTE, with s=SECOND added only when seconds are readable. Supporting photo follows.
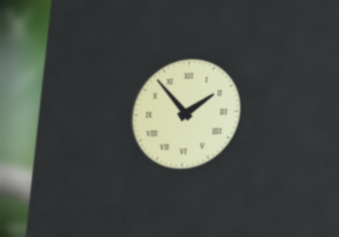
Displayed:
h=1 m=53
